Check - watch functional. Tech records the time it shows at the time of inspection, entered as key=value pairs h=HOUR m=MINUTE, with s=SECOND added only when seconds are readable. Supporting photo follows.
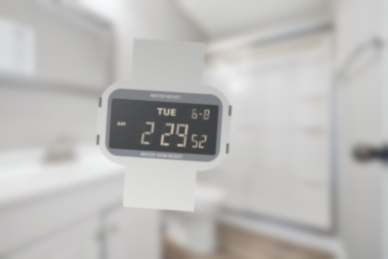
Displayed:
h=2 m=29 s=52
